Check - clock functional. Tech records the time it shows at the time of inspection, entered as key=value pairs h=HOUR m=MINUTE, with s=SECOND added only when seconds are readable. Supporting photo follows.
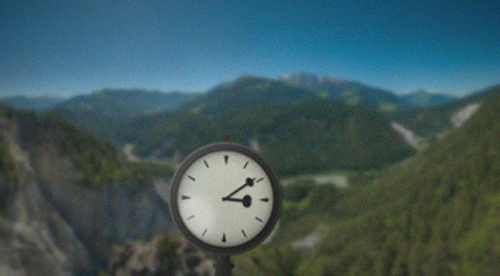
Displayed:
h=3 m=9
